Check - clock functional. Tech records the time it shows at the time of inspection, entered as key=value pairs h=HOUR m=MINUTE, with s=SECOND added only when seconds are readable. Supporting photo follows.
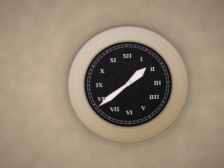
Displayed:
h=1 m=39
